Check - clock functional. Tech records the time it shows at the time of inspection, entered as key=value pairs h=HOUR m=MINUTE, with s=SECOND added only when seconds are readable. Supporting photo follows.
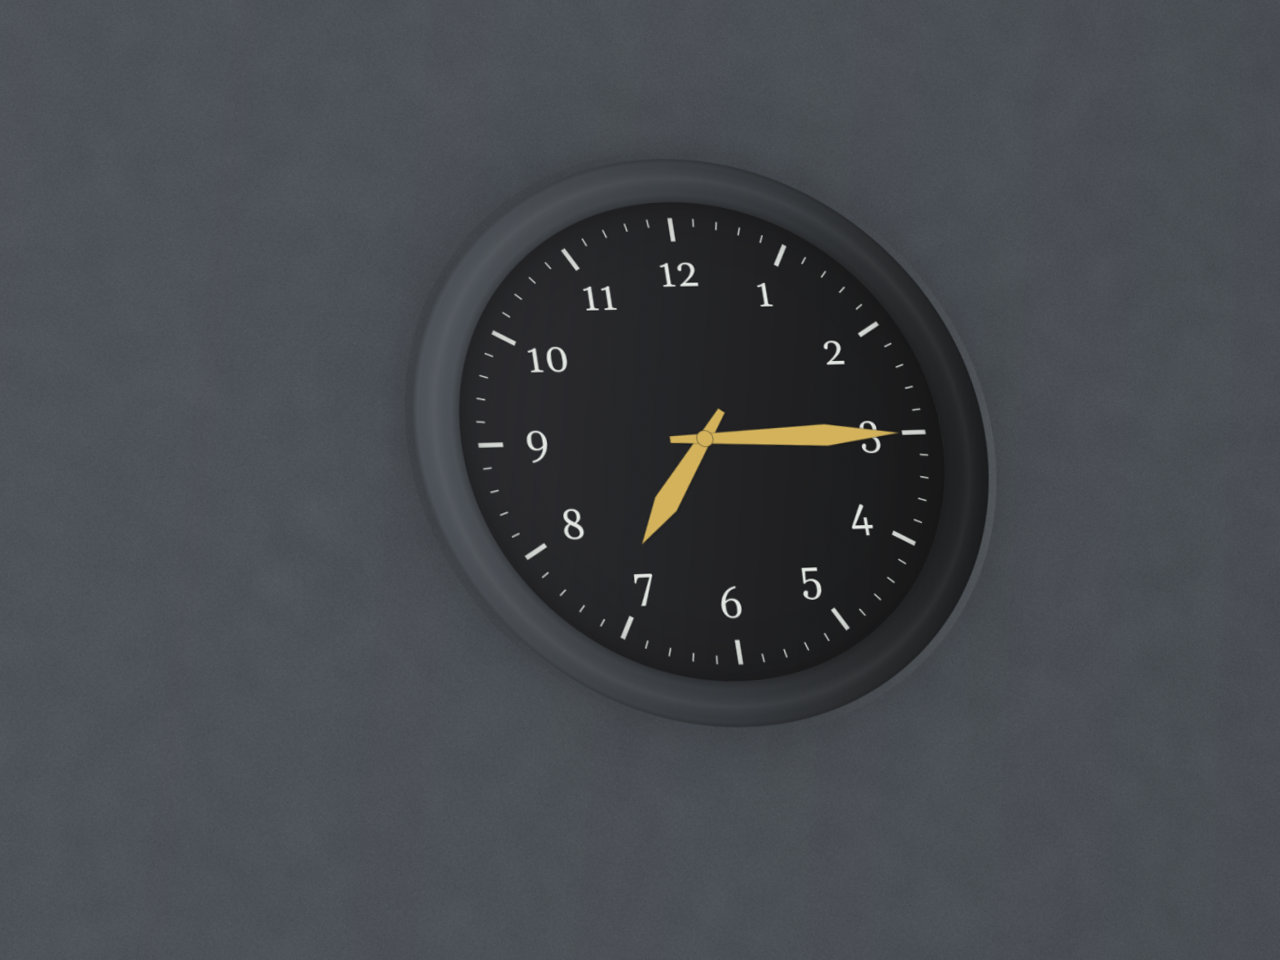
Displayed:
h=7 m=15
